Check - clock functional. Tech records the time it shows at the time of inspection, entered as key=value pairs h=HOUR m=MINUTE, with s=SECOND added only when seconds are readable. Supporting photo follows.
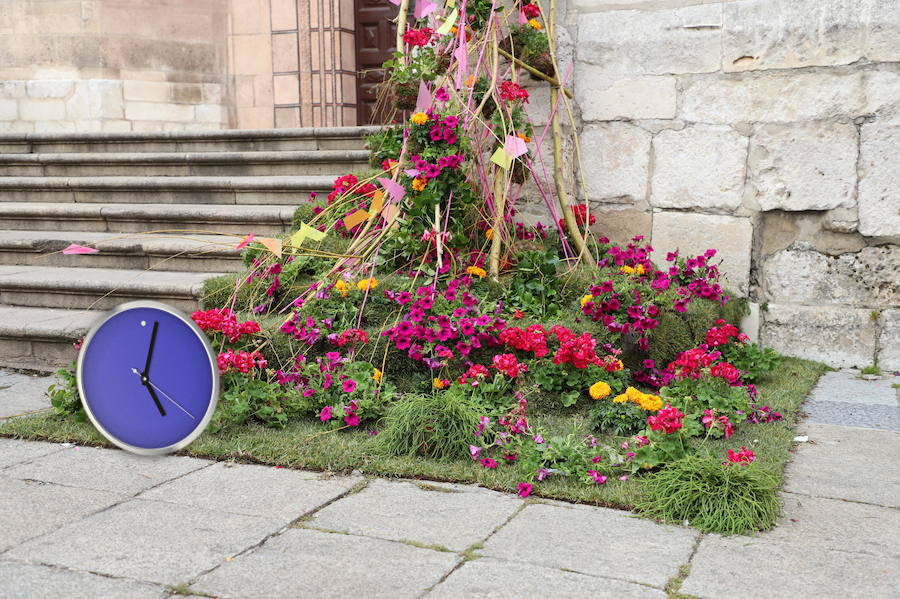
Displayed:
h=5 m=2 s=21
